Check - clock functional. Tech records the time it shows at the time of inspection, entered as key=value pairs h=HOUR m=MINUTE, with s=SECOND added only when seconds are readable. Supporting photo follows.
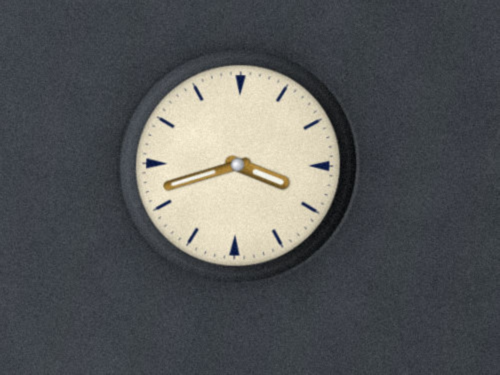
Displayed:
h=3 m=42
